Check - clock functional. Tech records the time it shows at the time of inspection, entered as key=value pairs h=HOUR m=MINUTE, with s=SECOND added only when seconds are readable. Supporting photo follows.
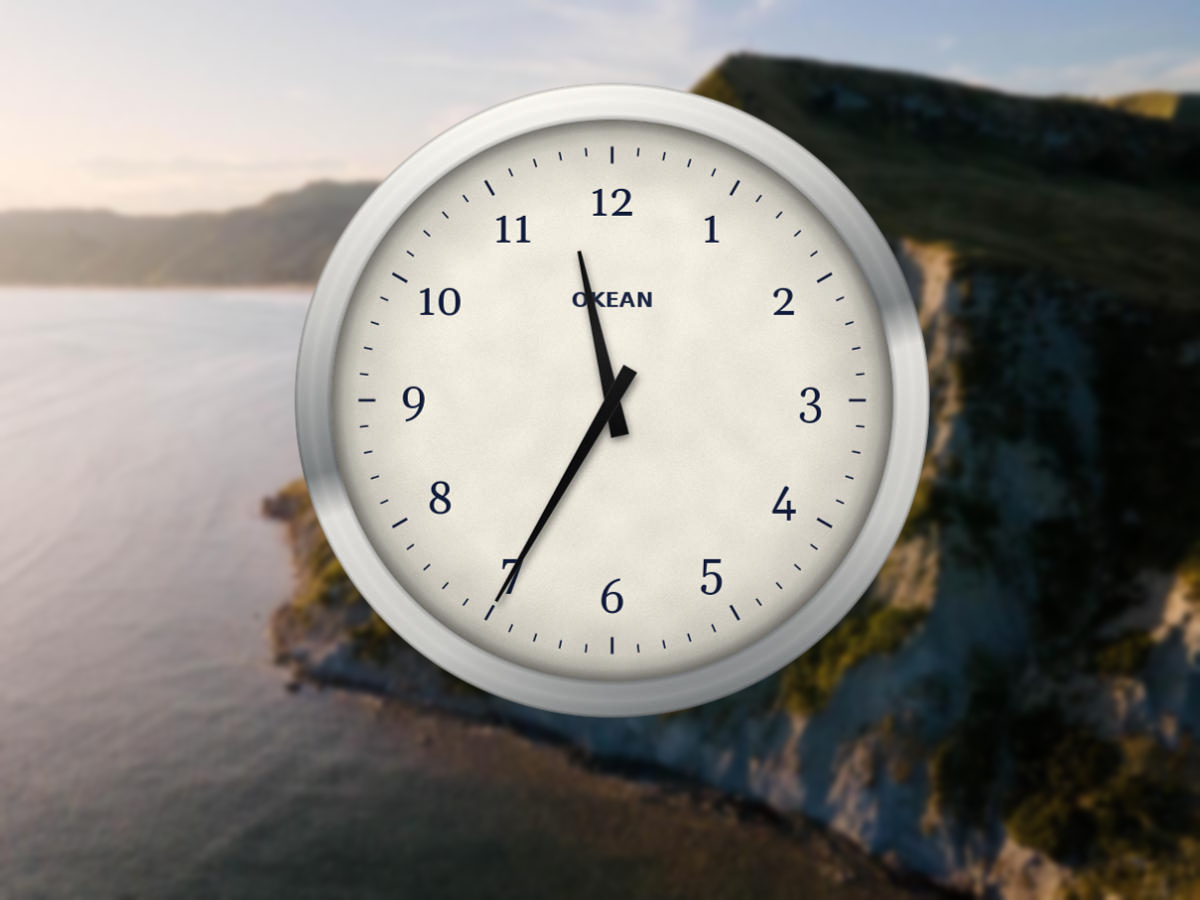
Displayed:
h=11 m=35
